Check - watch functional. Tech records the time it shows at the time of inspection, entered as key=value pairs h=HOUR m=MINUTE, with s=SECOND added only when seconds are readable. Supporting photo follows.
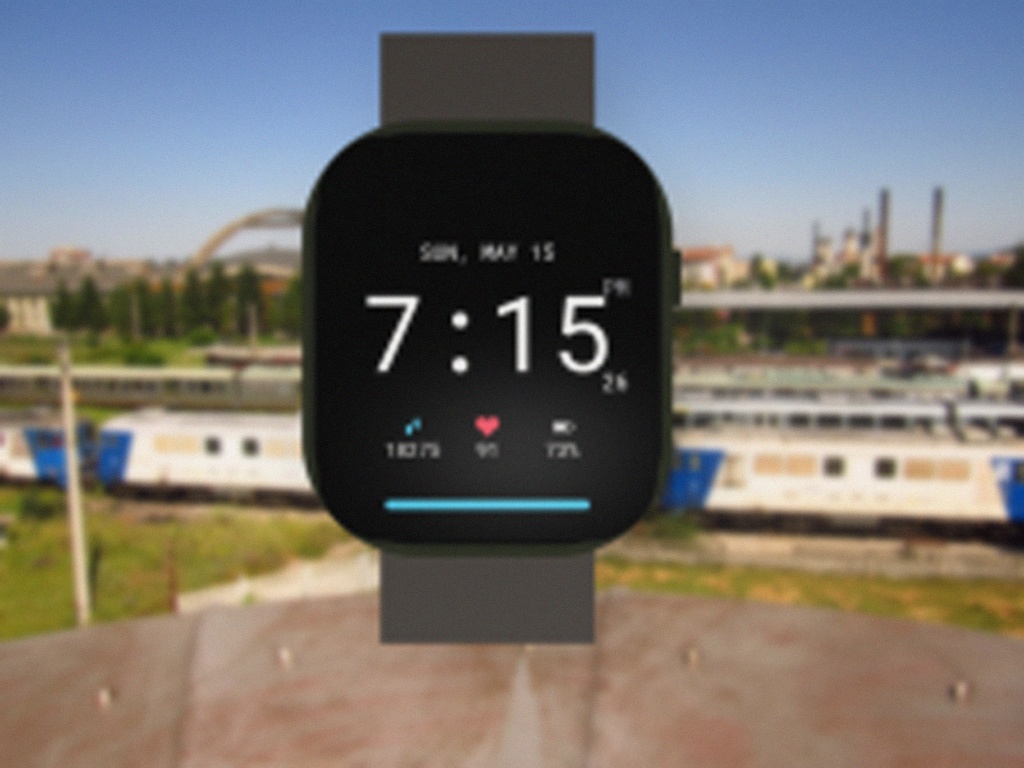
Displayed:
h=7 m=15
